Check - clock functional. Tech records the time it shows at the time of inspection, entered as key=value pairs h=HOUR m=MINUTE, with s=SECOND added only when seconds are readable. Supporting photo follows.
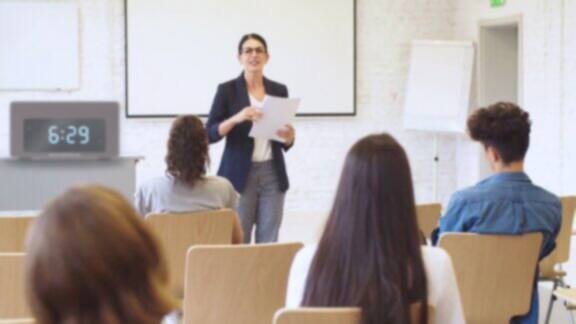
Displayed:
h=6 m=29
